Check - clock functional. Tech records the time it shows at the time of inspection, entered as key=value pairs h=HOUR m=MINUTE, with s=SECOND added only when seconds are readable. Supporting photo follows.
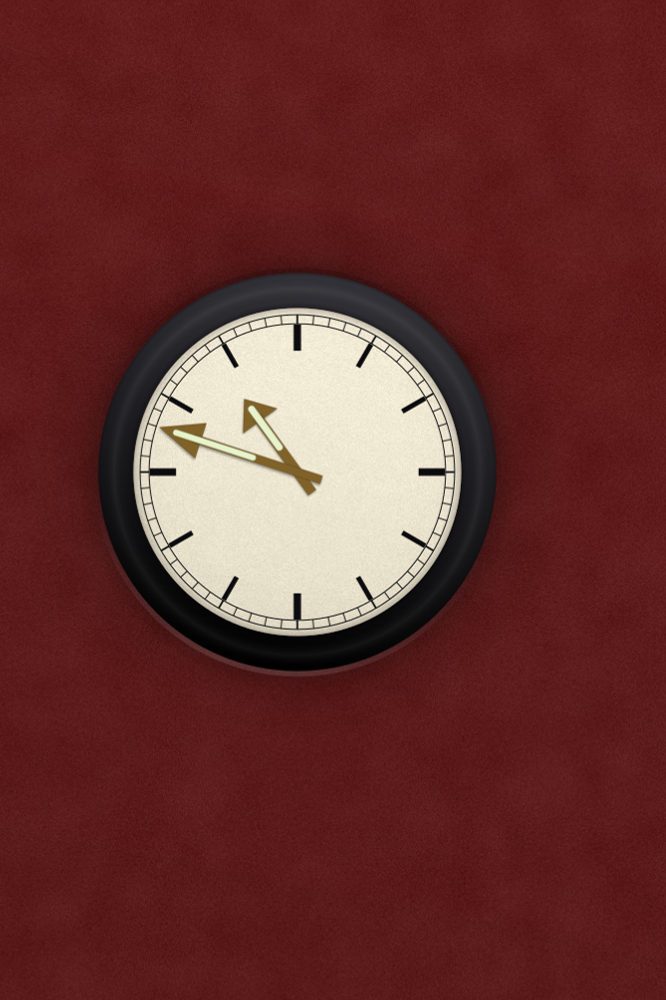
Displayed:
h=10 m=48
